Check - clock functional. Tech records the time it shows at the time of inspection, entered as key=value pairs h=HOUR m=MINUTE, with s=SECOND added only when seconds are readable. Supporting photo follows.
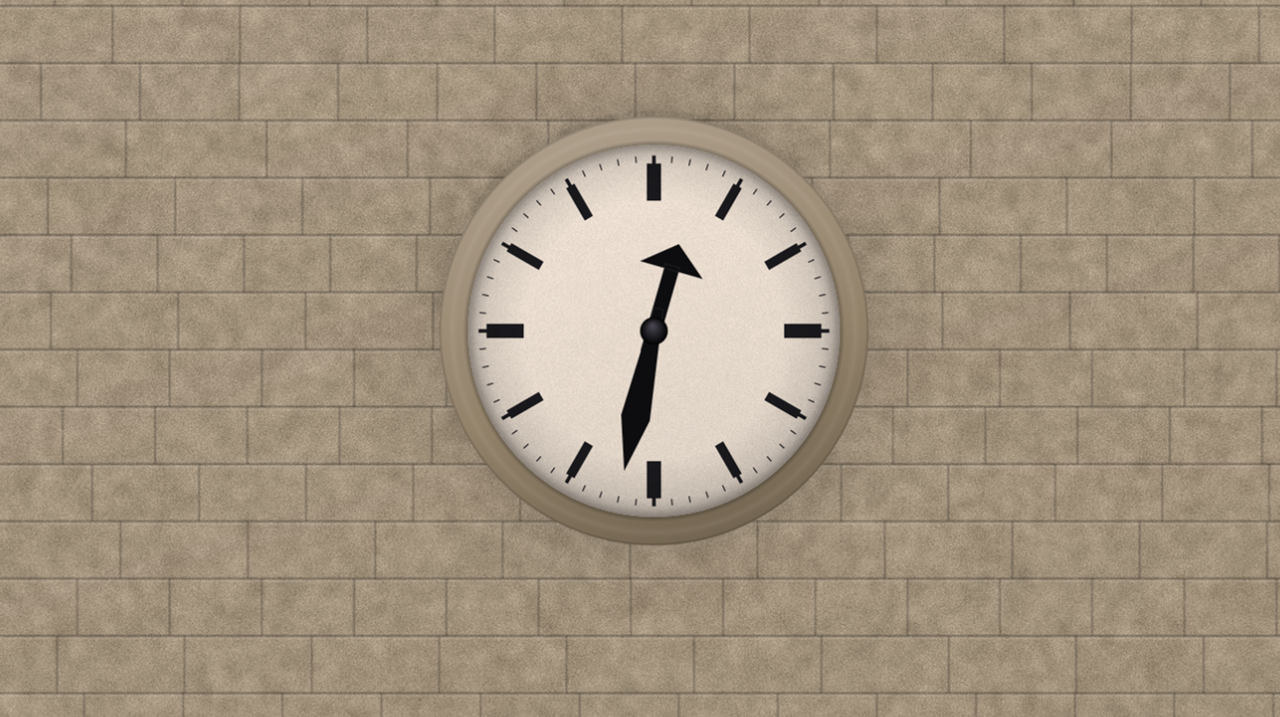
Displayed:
h=12 m=32
